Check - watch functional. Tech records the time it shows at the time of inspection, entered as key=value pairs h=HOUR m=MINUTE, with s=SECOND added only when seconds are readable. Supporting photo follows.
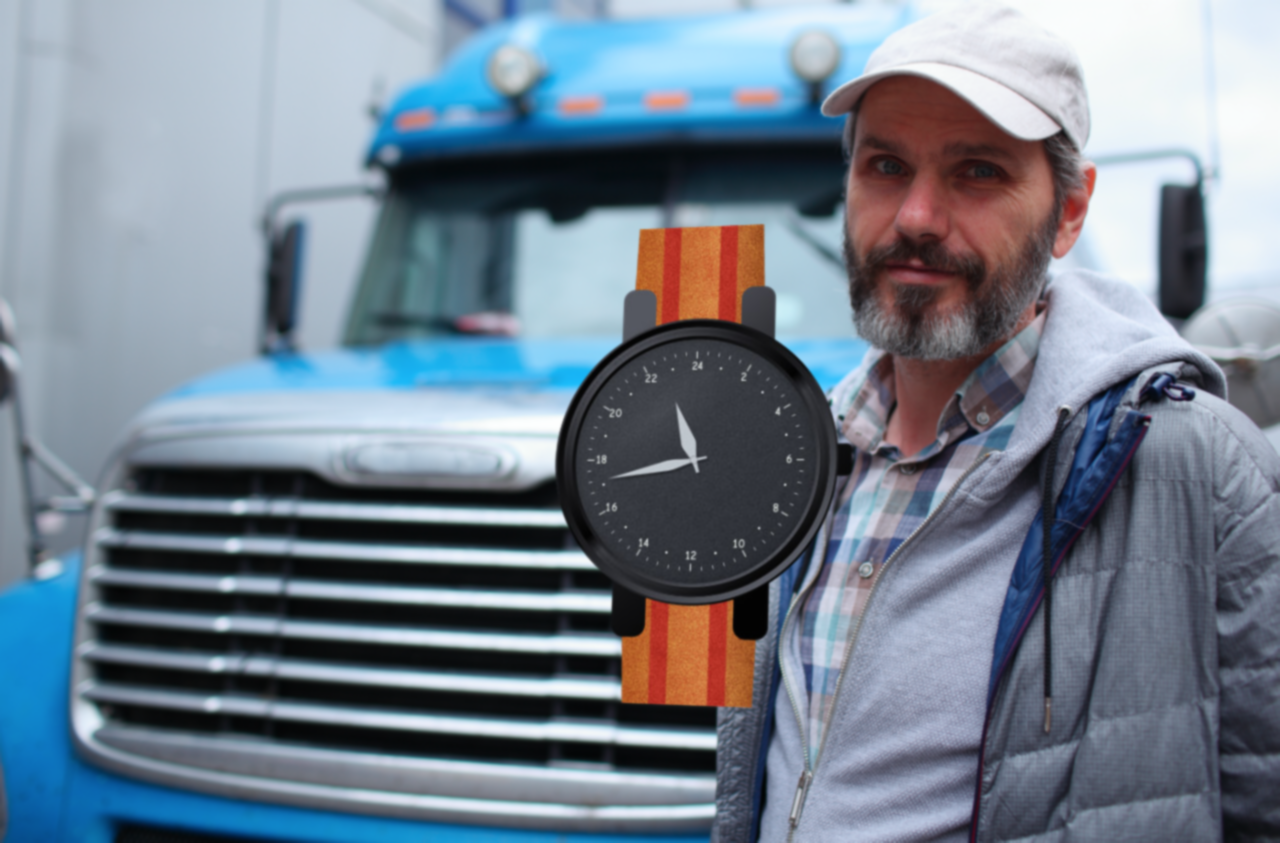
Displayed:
h=22 m=43
